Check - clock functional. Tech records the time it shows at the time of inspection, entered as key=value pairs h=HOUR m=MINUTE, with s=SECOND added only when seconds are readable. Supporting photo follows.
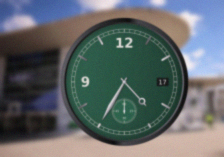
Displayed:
h=4 m=35
